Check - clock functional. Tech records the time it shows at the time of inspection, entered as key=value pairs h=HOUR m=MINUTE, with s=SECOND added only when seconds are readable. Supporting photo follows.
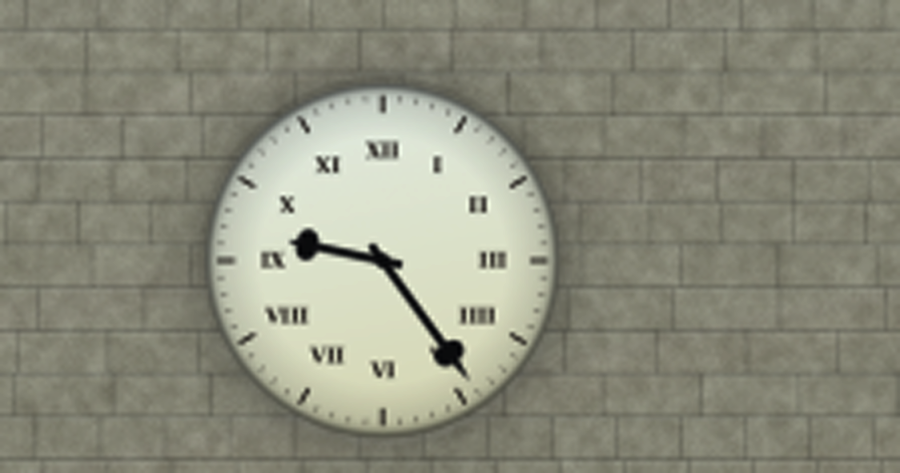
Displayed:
h=9 m=24
